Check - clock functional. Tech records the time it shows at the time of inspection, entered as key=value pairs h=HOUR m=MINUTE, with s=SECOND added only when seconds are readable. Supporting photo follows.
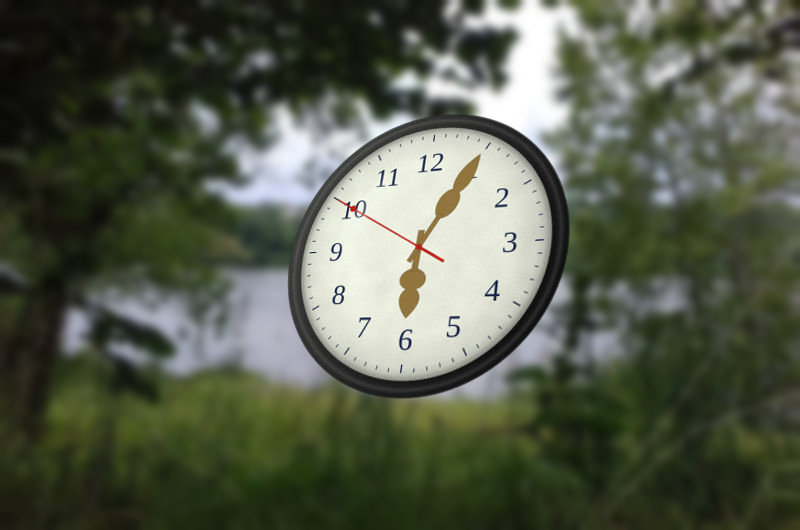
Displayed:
h=6 m=4 s=50
